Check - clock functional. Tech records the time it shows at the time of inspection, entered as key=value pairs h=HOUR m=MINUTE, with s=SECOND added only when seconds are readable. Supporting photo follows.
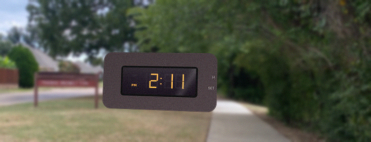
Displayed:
h=2 m=11
